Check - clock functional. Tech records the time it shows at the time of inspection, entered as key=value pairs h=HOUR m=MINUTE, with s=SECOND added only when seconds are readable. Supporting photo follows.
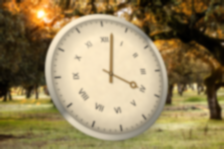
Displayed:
h=4 m=2
